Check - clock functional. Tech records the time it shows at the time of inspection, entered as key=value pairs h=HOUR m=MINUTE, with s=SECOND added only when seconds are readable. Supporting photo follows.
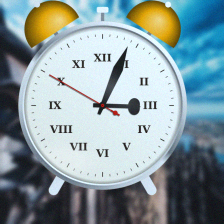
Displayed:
h=3 m=3 s=50
